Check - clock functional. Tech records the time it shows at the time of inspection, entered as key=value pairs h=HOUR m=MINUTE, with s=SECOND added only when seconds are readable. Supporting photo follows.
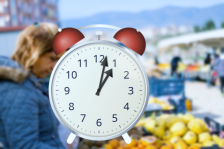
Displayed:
h=1 m=2
